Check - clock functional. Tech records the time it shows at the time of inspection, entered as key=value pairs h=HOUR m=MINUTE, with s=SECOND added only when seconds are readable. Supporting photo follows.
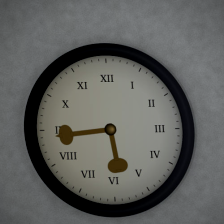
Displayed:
h=5 m=44
